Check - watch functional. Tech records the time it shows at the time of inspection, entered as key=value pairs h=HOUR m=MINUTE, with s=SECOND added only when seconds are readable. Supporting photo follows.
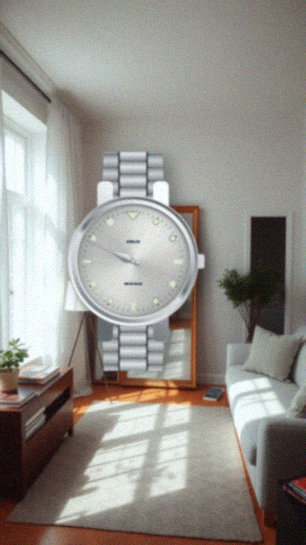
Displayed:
h=9 m=49
